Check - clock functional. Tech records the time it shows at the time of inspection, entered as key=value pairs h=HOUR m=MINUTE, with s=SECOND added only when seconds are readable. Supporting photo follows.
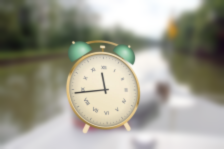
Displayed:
h=11 m=44
